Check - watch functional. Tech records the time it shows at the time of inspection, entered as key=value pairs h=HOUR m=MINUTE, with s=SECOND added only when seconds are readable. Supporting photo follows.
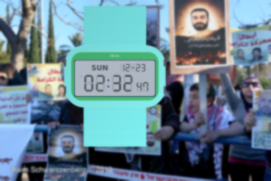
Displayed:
h=2 m=32 s=47
